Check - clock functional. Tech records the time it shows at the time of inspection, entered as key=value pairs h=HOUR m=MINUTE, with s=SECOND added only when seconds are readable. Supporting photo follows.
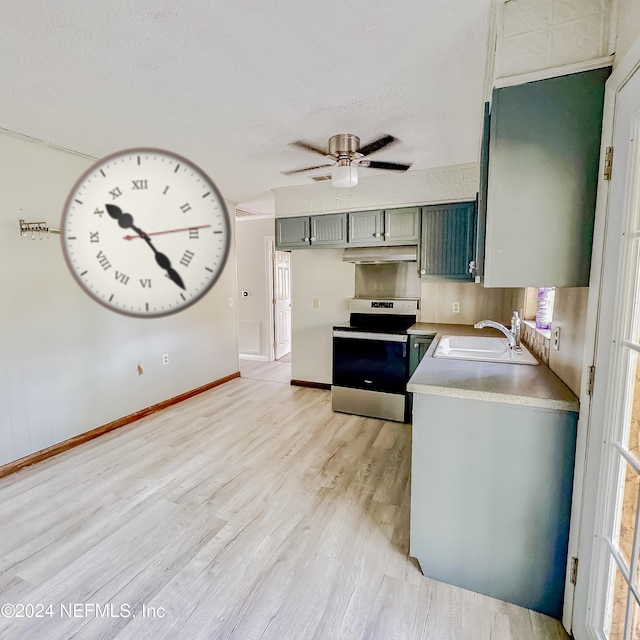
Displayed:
h=10 m=24 s=14
